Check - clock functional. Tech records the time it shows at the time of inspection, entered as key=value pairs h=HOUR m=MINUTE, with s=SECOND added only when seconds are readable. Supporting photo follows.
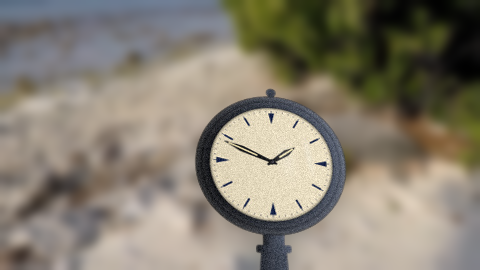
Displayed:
h=1 m=49
